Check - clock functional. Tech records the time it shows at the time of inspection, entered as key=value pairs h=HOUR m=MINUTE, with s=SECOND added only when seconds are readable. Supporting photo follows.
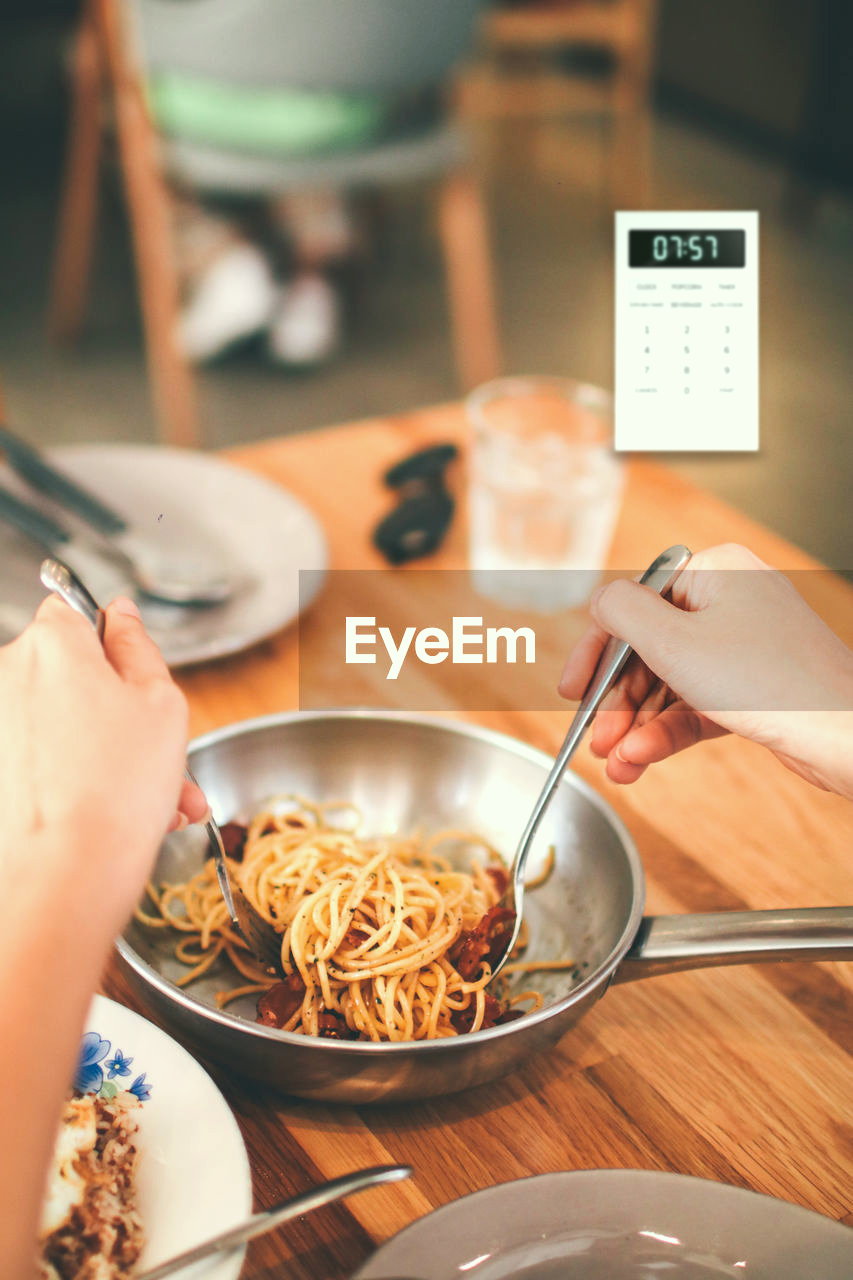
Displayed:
h=7 m=57
